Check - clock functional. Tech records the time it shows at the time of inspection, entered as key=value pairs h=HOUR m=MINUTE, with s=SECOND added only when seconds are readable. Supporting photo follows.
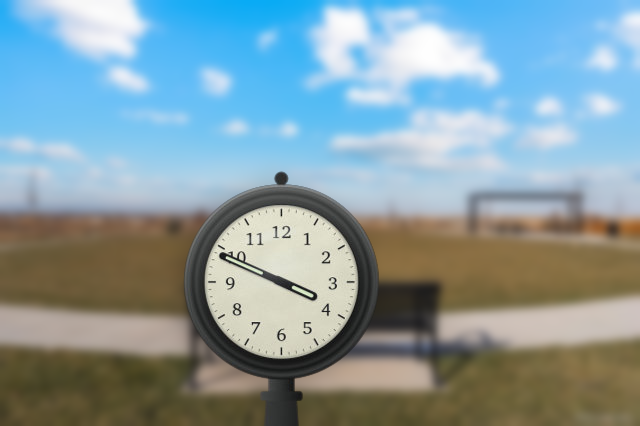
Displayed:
h=3 m=49
